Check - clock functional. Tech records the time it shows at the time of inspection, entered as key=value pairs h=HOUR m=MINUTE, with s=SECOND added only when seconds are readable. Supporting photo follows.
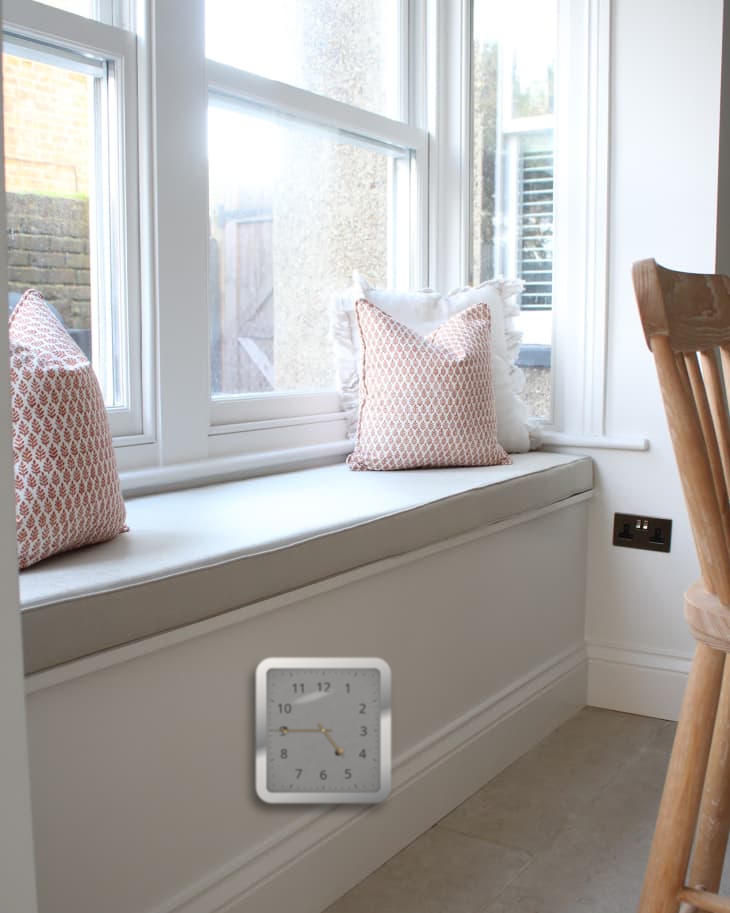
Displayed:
h=4 m=45
